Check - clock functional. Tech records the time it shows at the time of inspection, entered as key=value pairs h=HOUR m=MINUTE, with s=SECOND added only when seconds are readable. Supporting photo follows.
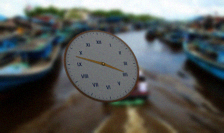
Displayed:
h=3 m=48
